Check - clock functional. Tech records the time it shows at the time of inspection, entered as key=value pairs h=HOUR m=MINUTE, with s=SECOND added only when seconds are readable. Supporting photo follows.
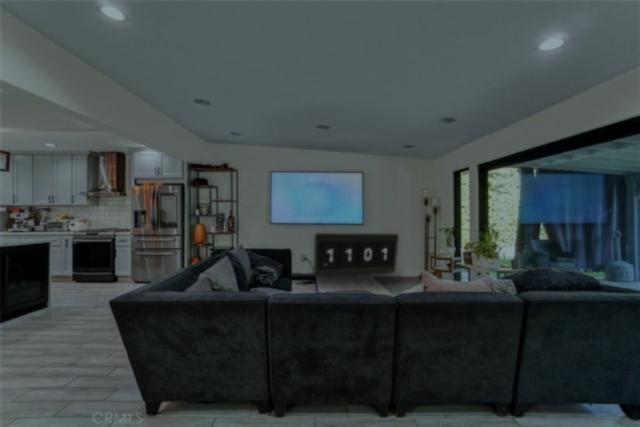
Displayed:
h=11 m=1
